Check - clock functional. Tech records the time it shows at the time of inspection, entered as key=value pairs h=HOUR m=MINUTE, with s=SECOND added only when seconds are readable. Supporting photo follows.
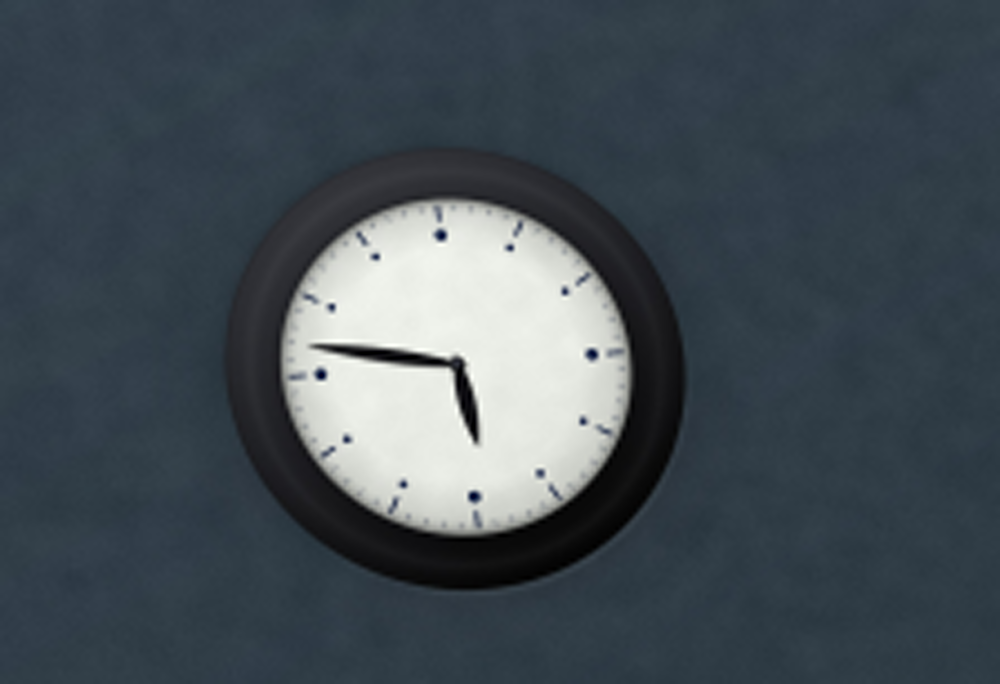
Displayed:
h=5 m=47
